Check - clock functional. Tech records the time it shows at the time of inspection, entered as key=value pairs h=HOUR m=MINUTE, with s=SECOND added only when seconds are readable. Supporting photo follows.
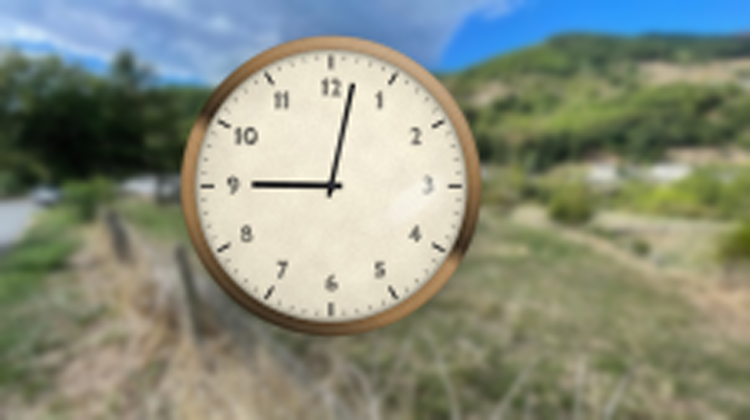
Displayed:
h=9 m=2
